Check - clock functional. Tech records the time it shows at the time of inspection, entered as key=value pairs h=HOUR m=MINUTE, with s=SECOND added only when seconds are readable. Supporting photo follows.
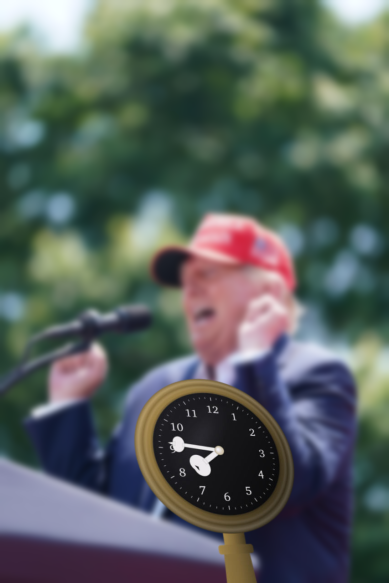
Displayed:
h=7 m=46
